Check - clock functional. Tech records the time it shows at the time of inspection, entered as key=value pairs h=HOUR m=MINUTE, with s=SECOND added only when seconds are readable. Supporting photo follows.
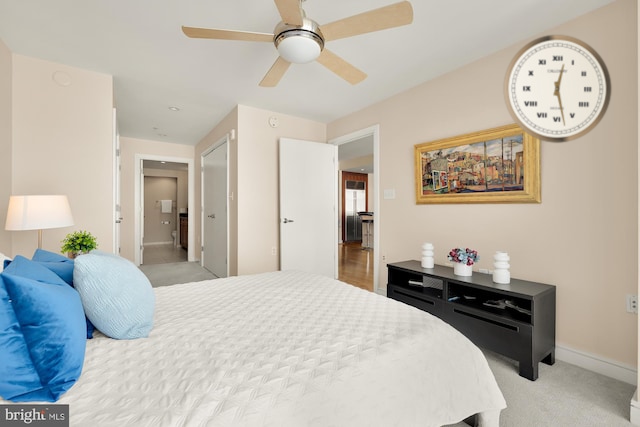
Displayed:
h=12 m=28
